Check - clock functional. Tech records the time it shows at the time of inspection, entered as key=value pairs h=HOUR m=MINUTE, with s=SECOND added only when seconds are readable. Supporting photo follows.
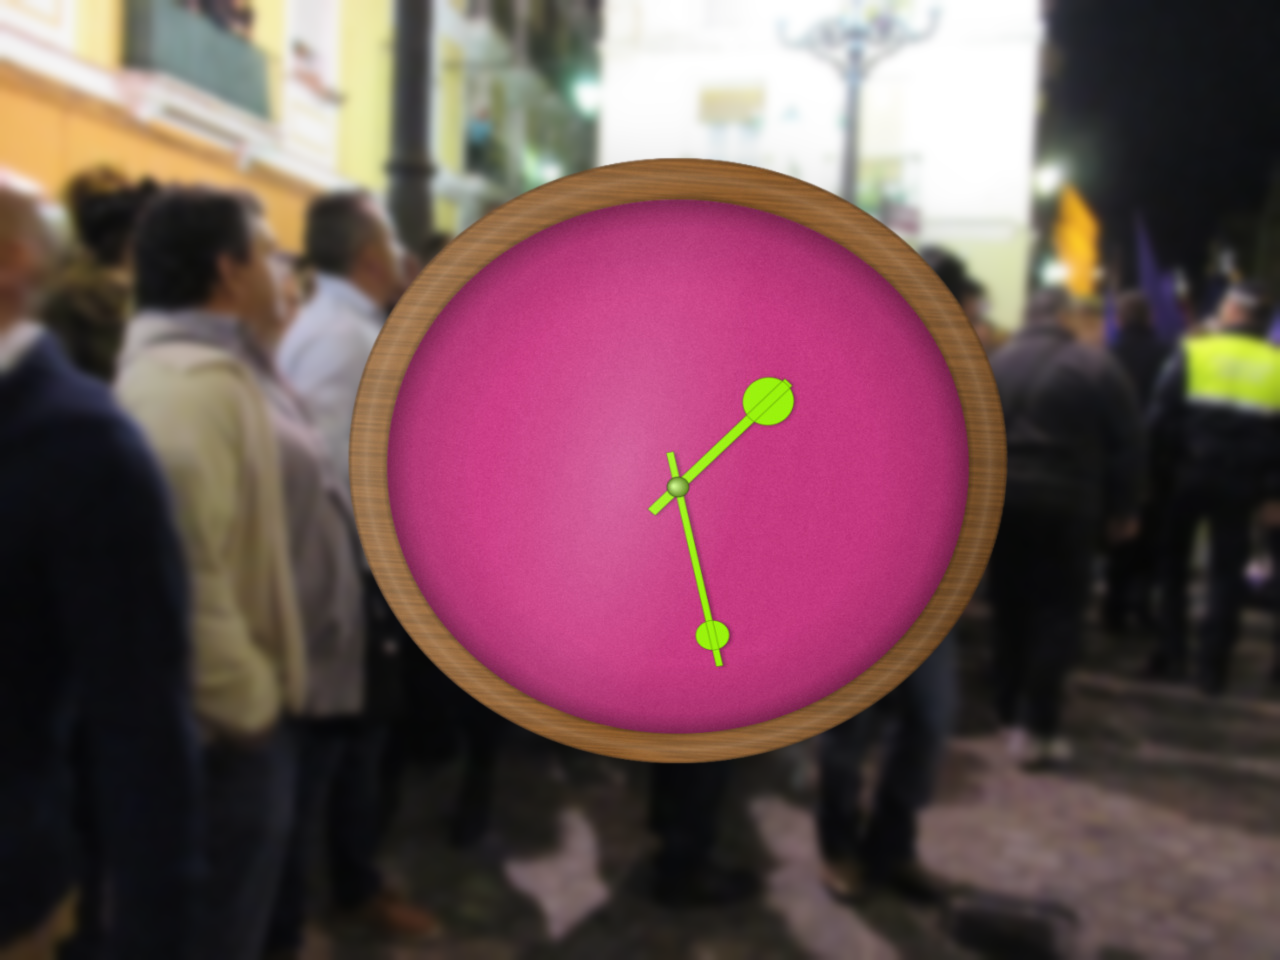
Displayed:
h=1 m=28
